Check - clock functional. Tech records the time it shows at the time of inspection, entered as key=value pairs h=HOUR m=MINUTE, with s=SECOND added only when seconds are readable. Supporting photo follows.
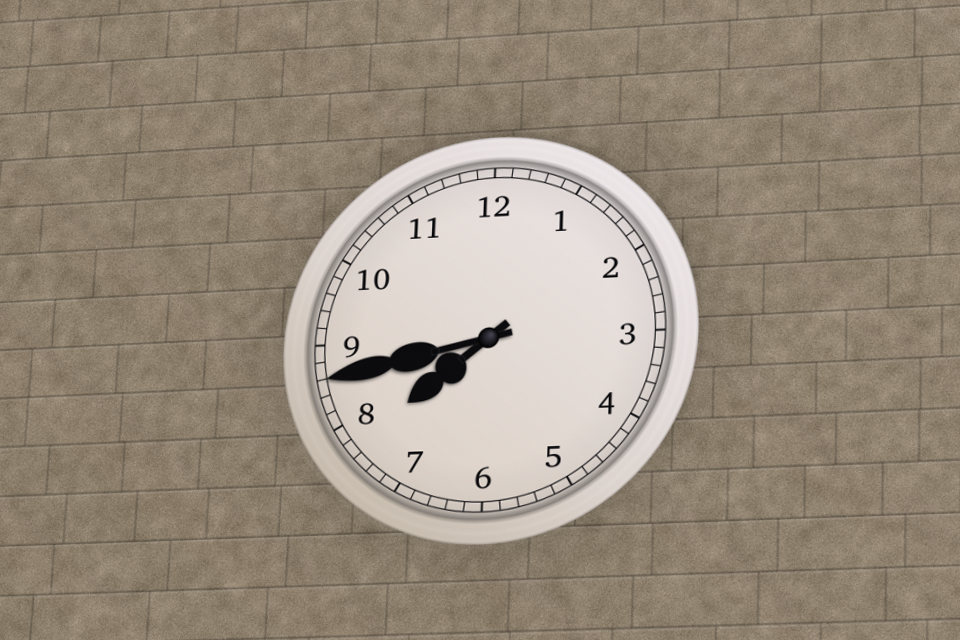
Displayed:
h=7 m=43
